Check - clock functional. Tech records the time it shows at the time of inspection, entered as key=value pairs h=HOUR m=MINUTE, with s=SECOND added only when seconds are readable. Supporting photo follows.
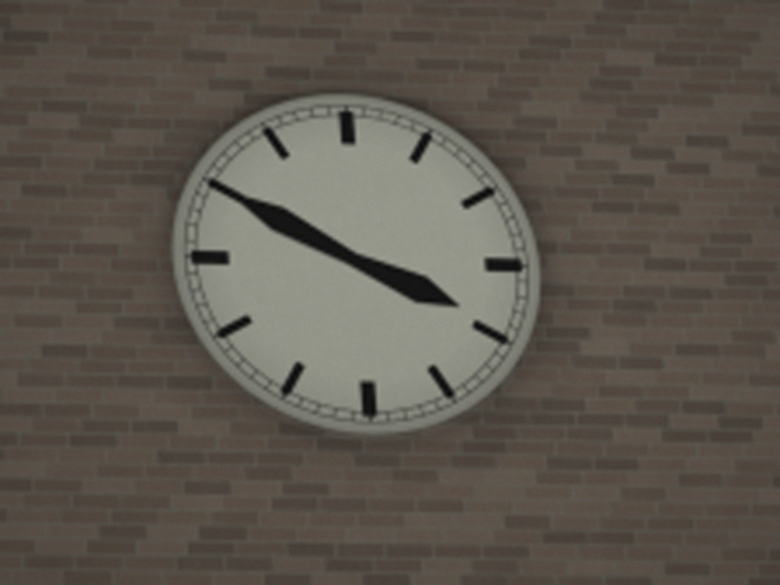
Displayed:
h=3 m=50
